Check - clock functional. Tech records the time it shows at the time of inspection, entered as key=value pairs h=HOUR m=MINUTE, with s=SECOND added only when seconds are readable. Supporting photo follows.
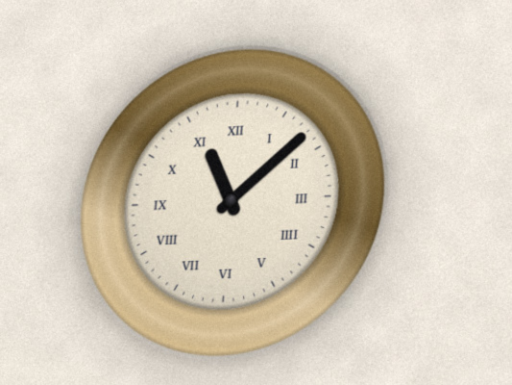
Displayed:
h=11 m=8
